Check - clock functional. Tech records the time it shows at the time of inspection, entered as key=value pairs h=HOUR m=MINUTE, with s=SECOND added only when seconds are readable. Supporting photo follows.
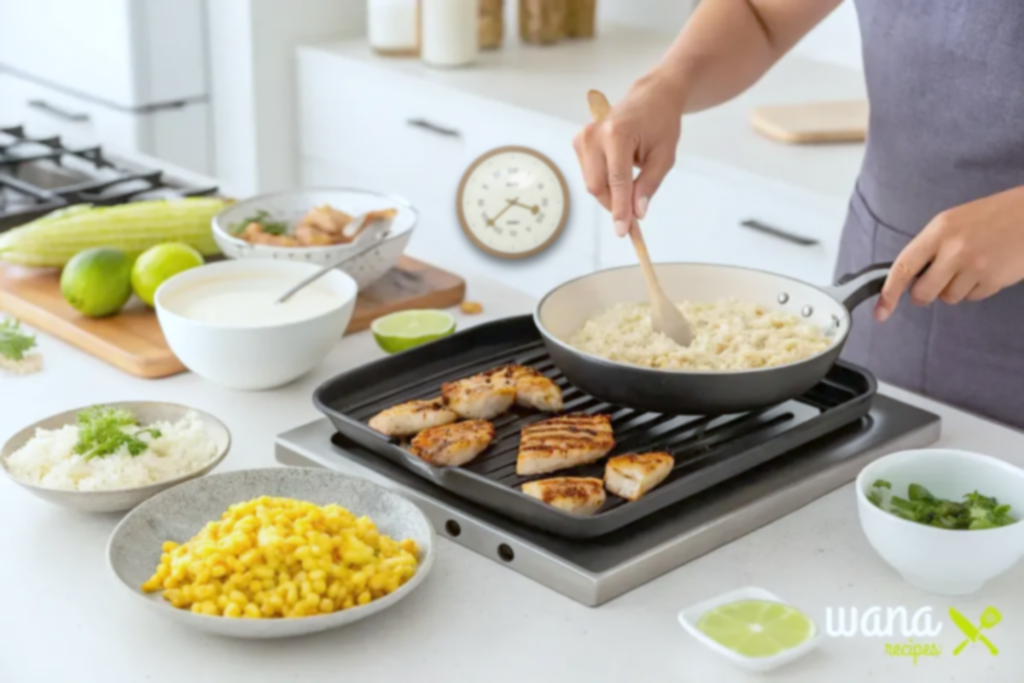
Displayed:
h=3 m=38
